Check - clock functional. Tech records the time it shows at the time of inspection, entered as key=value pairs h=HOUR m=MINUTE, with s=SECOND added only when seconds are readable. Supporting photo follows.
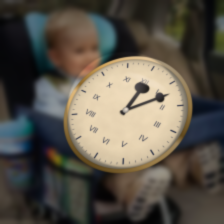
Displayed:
h=12 m=7
